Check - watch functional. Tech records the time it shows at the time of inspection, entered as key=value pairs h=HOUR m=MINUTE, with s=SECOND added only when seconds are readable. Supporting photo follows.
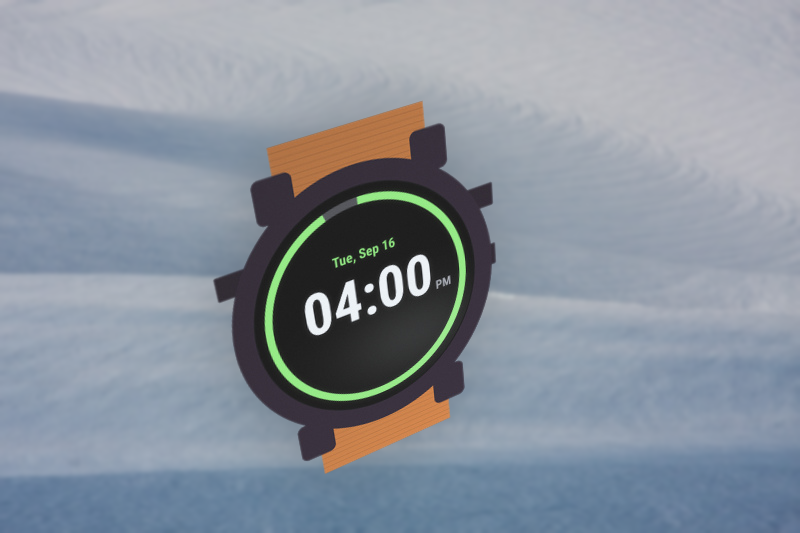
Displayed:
h=4 m=0
